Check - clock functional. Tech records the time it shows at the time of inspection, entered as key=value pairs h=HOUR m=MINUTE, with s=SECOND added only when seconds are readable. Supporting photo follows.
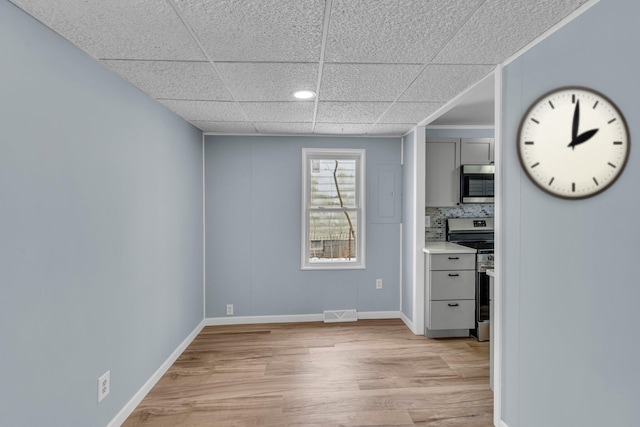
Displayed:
h=2 m=1
